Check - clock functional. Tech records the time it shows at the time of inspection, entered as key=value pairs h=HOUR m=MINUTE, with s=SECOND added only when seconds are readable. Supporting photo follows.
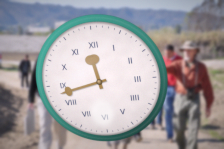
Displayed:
h=11 m=43
